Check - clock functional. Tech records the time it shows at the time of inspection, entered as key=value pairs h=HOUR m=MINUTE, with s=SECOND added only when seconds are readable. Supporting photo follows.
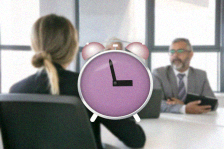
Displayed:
h=2 m=58
